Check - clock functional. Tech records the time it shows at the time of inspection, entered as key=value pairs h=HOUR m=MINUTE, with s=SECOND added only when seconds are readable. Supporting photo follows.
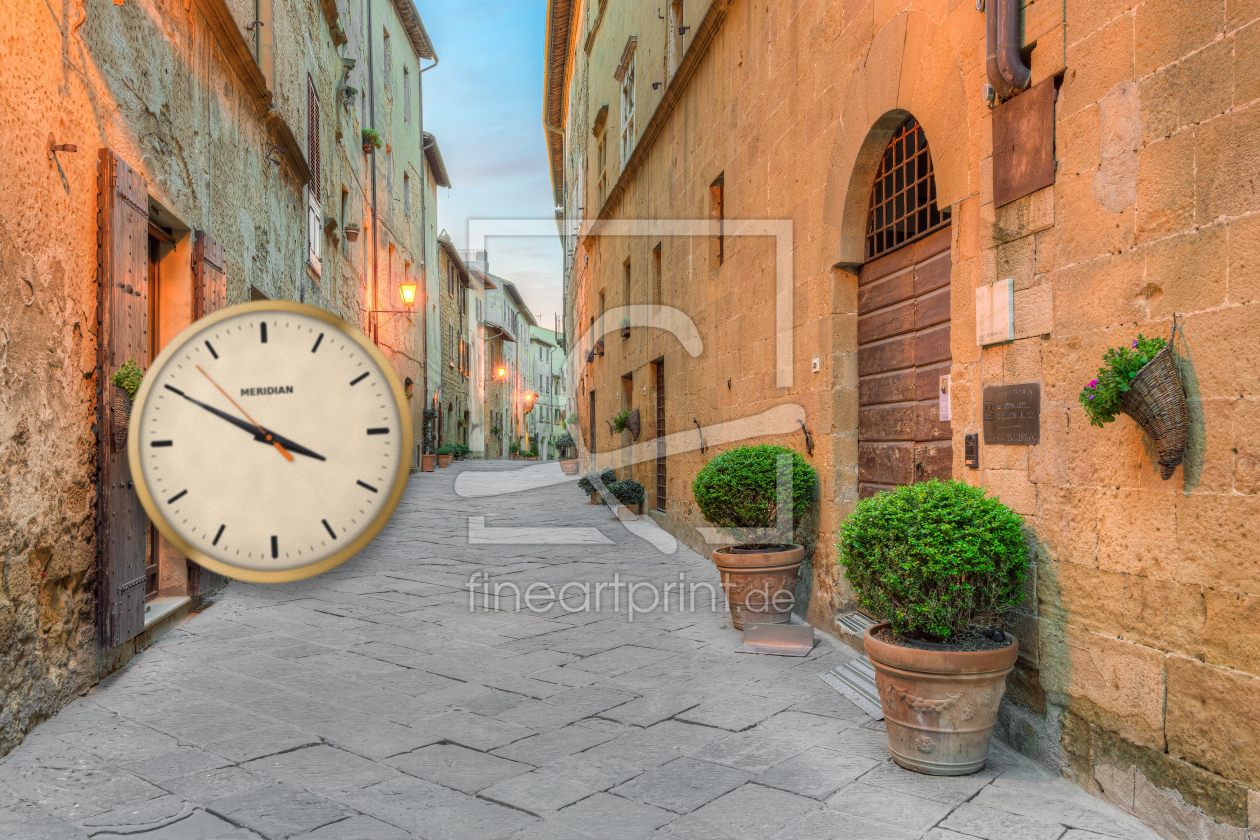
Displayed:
h=3 m=49 s=53
